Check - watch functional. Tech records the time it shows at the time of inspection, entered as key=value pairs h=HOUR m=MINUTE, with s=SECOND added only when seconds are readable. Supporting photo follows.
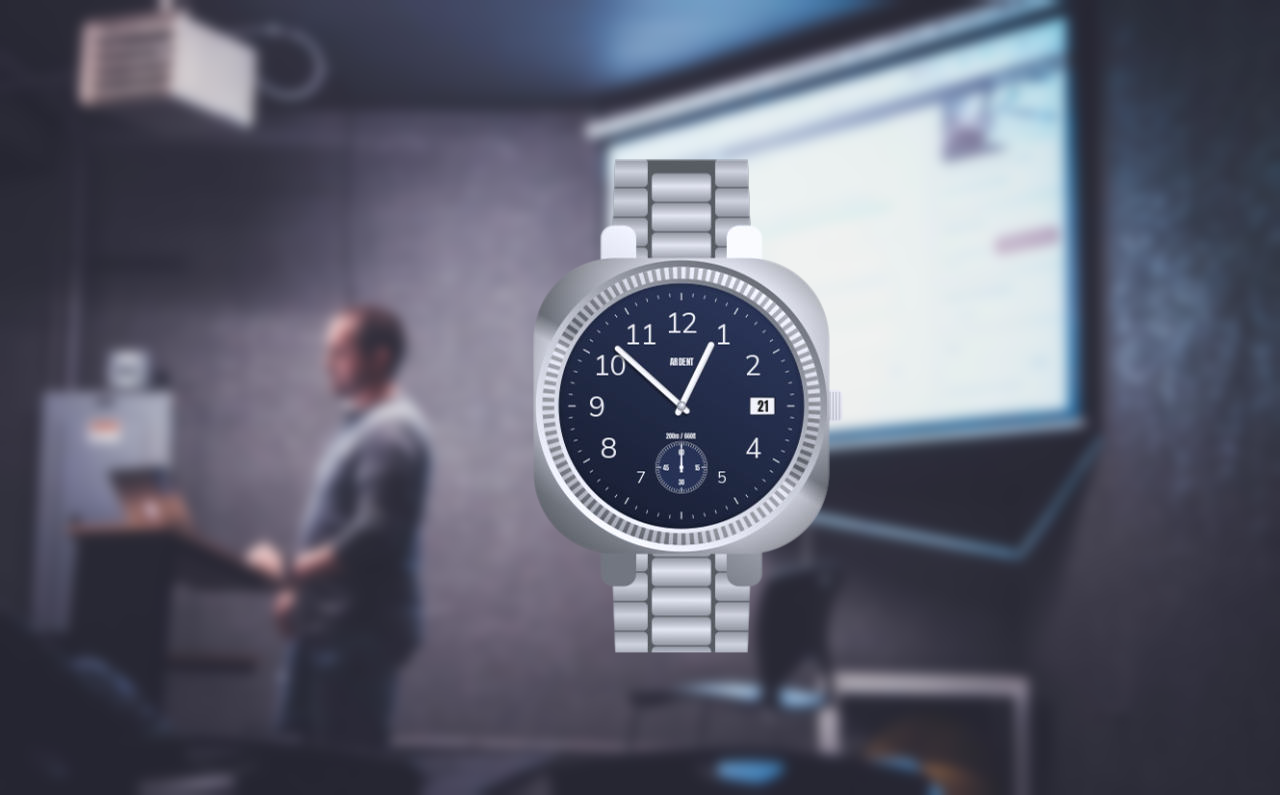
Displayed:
h=12 m=52
